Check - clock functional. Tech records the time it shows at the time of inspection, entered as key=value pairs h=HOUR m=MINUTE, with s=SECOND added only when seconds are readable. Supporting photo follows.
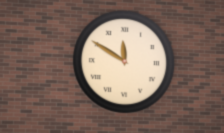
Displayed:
h=11 m=50
